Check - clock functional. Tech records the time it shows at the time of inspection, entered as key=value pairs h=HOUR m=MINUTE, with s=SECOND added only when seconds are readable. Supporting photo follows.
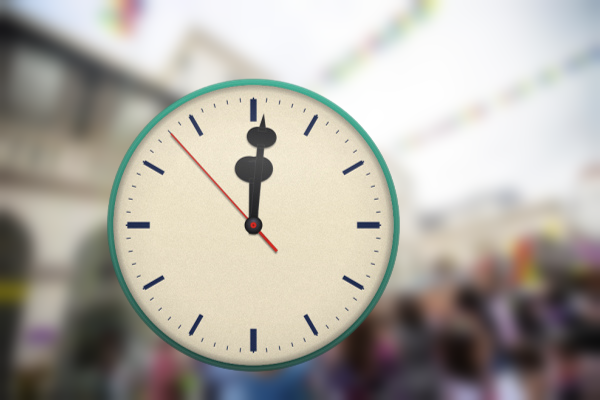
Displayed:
h=12 m=0 s=53
